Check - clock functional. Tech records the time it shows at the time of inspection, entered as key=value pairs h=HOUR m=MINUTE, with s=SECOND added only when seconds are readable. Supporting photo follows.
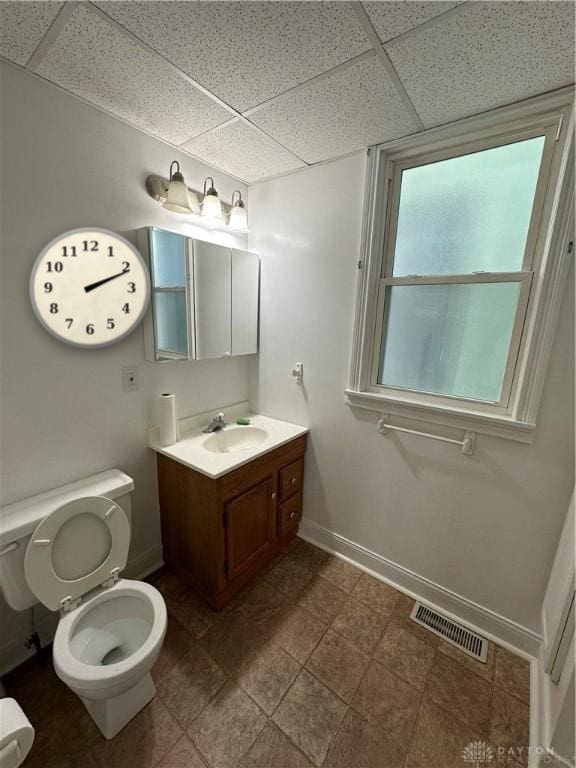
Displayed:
h=2 m=11
